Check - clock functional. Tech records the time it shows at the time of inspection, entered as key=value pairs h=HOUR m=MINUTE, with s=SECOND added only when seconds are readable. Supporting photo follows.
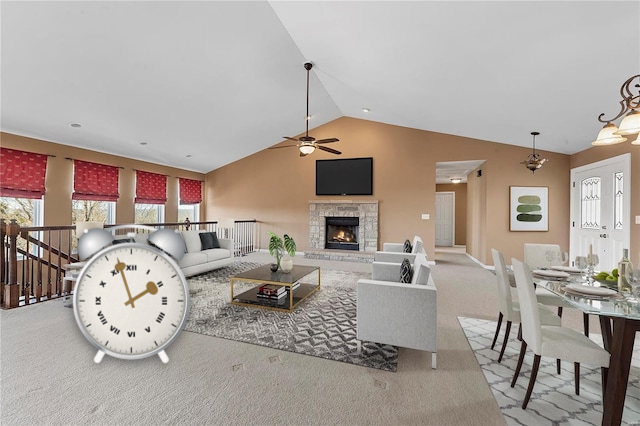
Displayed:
h=1 m=57
